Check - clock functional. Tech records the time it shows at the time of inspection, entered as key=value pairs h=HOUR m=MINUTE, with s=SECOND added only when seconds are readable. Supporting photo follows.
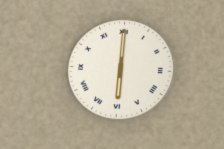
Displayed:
h=6 m=0
